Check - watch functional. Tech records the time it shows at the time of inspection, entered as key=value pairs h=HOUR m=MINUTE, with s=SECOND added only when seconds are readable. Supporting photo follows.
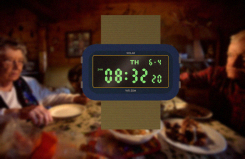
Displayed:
h=8 m=32 s=20
